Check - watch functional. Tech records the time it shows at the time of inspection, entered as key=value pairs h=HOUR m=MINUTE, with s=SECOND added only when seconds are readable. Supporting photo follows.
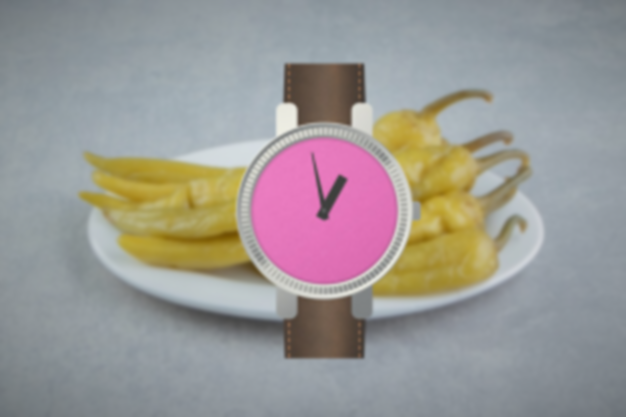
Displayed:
h=12 m=58
